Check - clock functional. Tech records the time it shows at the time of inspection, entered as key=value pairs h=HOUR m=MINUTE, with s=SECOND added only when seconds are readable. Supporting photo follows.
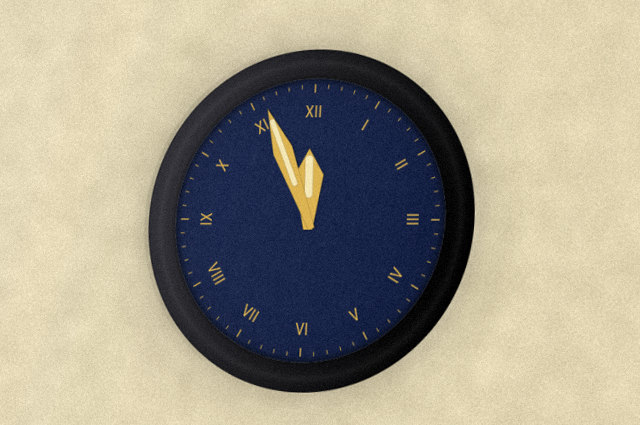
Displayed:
h=11 m=56
